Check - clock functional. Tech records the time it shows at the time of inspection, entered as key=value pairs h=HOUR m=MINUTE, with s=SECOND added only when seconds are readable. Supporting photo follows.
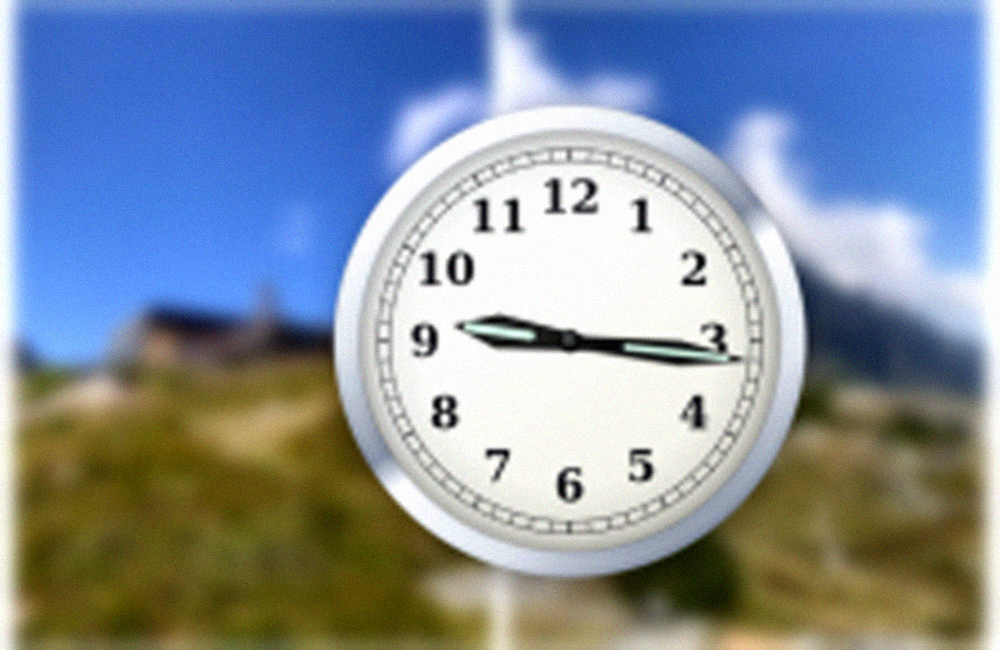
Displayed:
h=9 m=16
